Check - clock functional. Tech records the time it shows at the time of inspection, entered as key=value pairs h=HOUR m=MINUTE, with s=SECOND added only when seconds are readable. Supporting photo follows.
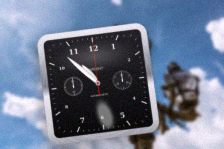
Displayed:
h=10 m=53
